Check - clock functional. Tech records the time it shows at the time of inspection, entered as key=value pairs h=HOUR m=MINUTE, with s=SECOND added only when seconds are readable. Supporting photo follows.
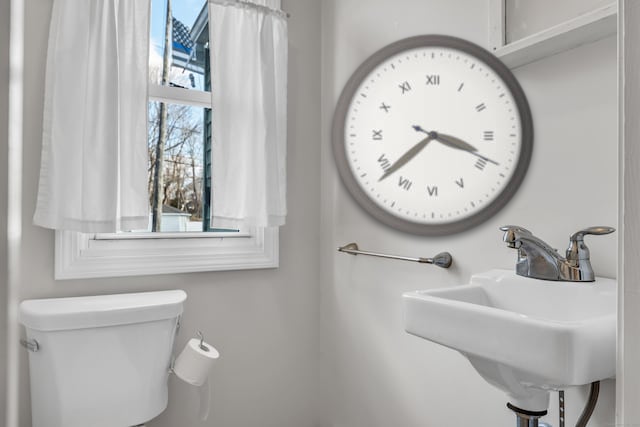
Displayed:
h=3 m=38 s=19
